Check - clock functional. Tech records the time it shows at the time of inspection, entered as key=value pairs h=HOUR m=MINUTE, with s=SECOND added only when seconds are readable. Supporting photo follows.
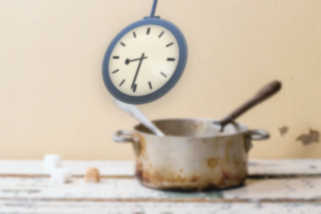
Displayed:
h=8 m=31
